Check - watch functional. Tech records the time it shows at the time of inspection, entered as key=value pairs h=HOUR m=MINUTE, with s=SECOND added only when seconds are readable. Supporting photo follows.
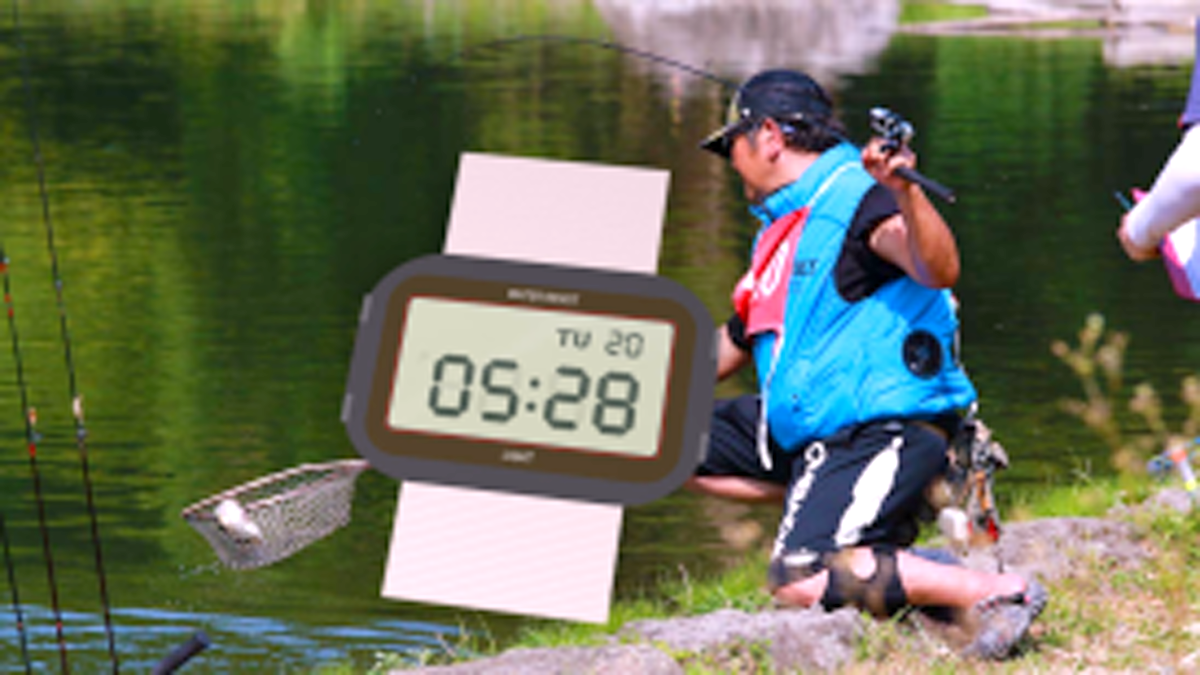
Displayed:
h=5 m=28
